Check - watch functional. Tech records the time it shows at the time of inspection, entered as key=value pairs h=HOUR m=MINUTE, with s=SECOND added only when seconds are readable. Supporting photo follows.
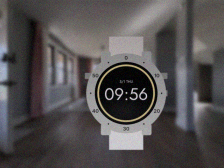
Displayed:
h=9 m=56
